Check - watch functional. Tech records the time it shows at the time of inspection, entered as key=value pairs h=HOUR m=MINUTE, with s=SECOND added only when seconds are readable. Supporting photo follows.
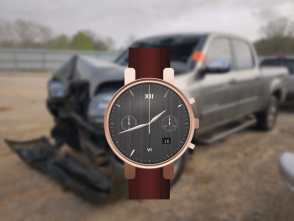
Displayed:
h=1 m=42
